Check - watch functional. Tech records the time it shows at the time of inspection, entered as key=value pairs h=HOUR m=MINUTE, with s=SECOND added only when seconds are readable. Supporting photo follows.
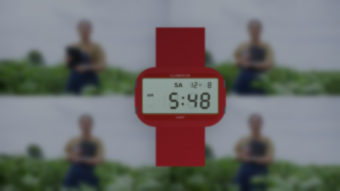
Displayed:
h=5 m=48
